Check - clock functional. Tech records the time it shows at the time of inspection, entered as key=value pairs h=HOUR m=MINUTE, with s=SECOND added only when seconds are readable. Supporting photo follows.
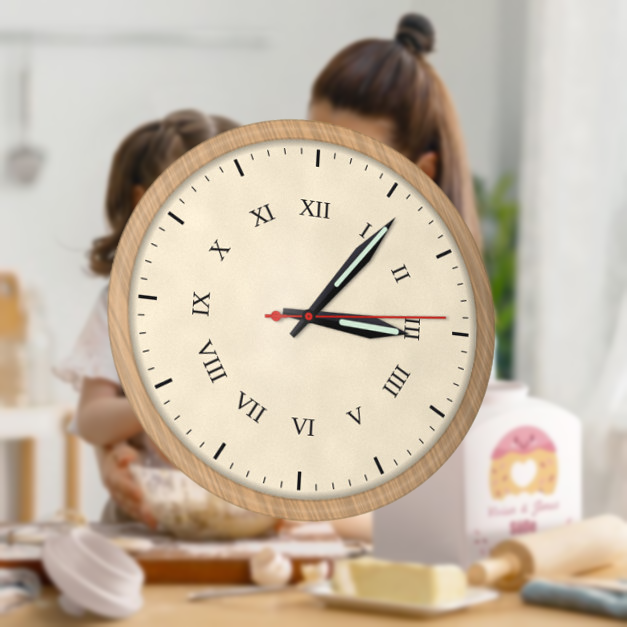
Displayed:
h=3 m=6 s=14
